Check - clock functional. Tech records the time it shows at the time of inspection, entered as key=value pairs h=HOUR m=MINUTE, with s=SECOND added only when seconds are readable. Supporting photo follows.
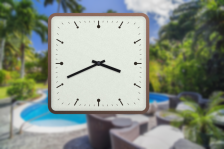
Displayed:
h=3 m=41
